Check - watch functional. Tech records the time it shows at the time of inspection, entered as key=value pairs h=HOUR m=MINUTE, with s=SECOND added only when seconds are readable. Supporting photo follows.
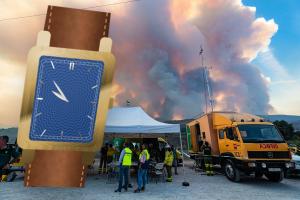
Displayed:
h=9 m=53
